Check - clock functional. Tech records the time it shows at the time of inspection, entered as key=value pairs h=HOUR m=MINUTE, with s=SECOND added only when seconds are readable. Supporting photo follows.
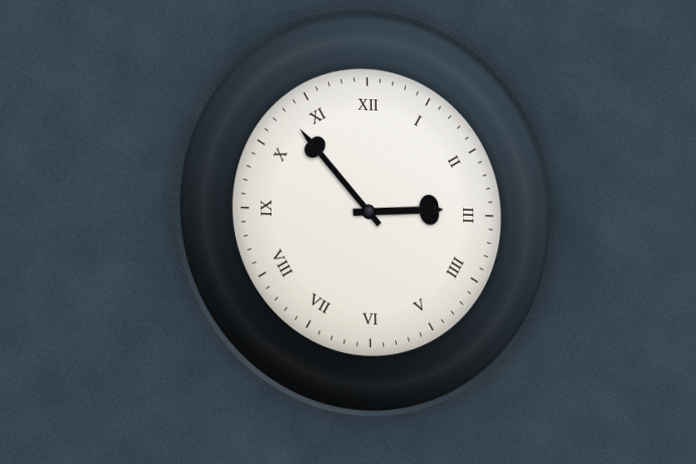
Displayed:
h=2 m=53
